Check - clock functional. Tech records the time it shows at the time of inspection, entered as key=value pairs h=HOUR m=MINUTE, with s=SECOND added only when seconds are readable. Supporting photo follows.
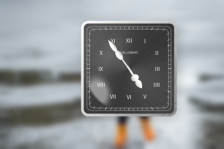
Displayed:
h=4 m=54
